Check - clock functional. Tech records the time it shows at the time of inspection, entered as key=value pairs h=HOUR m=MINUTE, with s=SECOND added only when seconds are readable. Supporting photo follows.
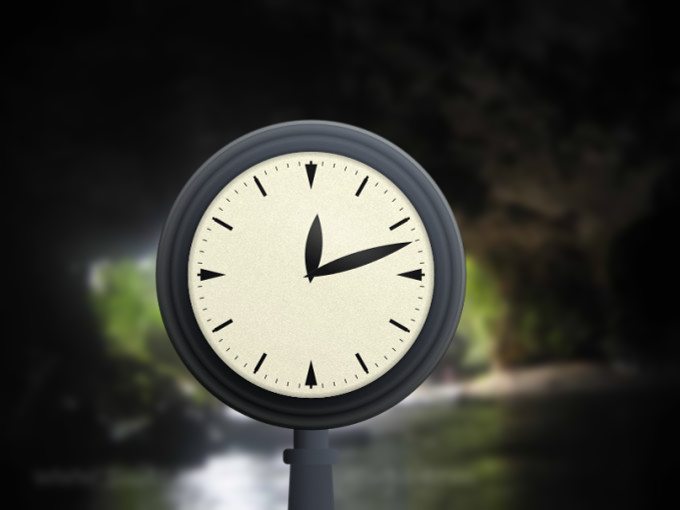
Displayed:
h=12 m=12
